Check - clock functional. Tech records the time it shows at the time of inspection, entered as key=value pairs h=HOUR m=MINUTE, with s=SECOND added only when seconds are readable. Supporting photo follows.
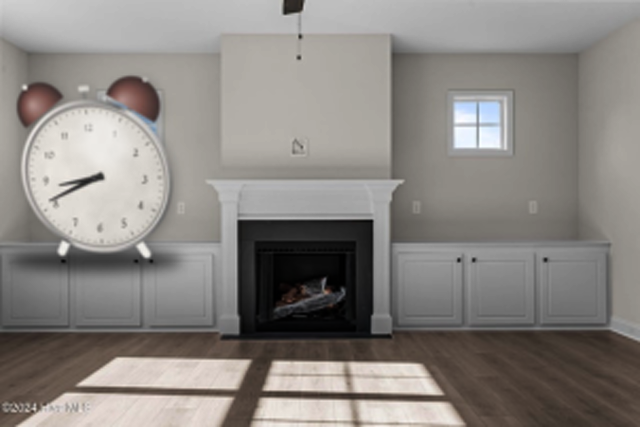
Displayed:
h=8 m=41
